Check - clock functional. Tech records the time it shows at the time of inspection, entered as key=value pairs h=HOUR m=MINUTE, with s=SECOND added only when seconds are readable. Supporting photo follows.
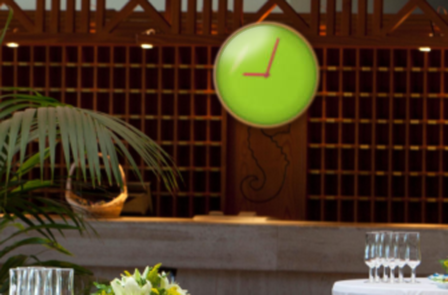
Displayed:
h=9 m=3
